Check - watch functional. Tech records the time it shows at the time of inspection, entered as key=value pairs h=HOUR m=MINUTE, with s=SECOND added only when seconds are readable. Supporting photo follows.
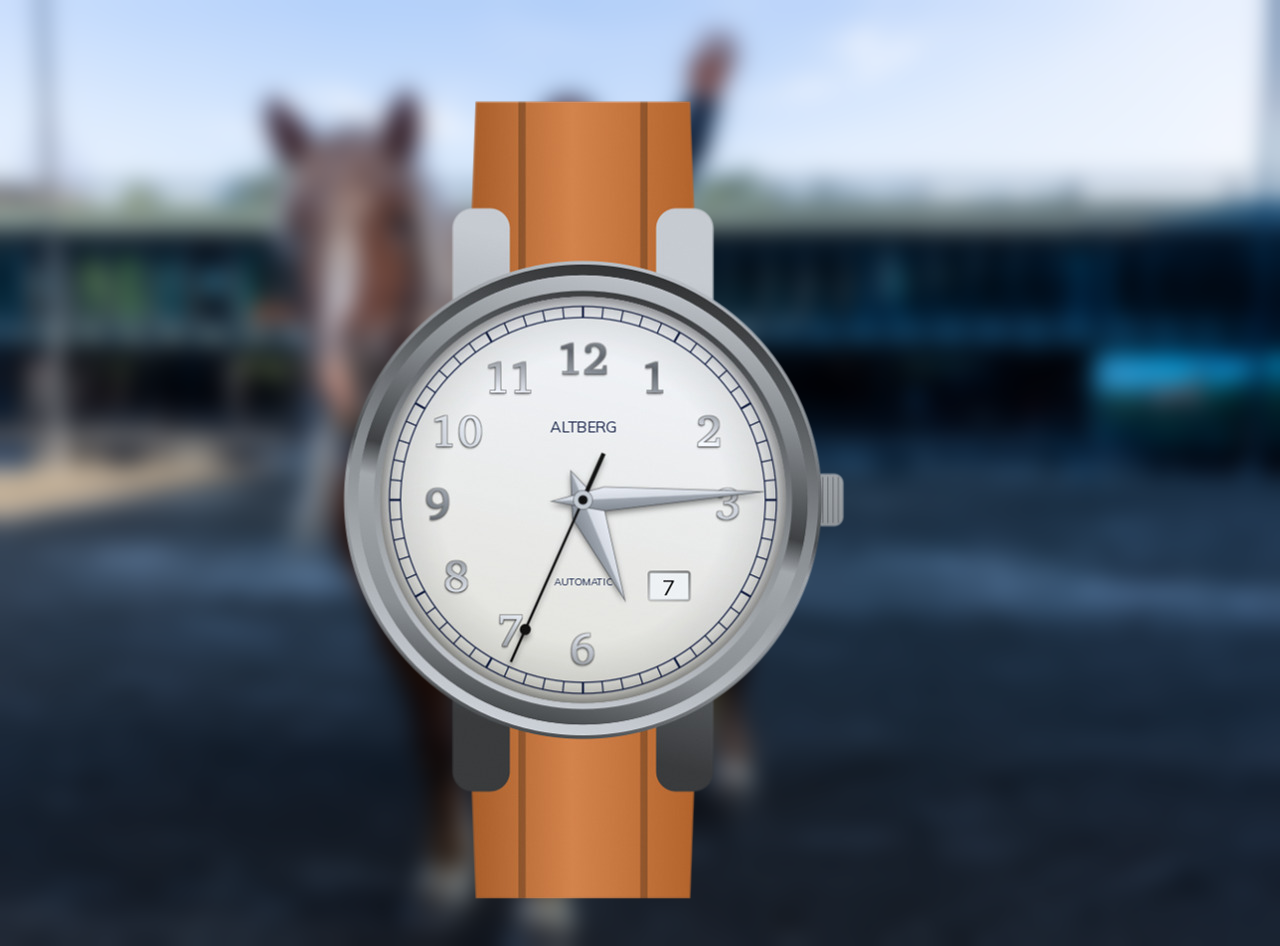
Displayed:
h=5 m=14 s=34
